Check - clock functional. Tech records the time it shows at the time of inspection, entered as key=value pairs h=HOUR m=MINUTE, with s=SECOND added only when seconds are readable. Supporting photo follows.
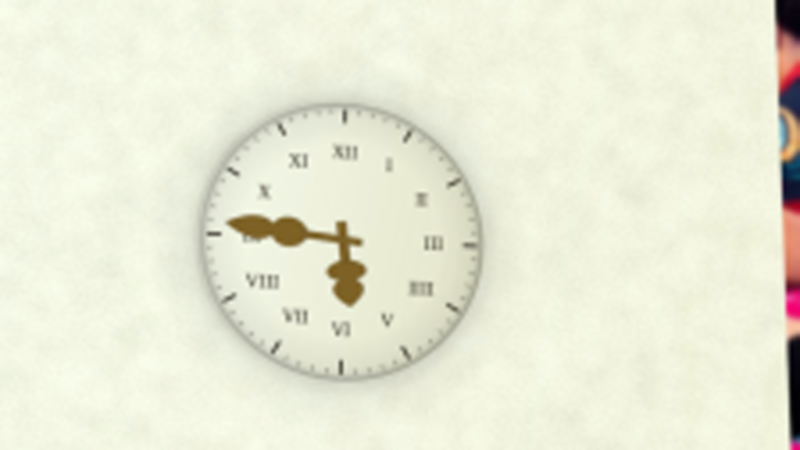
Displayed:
h=5 m=46
